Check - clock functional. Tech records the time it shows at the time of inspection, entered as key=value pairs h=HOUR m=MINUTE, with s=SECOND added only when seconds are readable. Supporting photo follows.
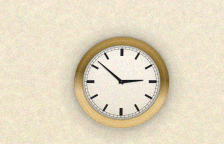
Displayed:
h=2 m=52
